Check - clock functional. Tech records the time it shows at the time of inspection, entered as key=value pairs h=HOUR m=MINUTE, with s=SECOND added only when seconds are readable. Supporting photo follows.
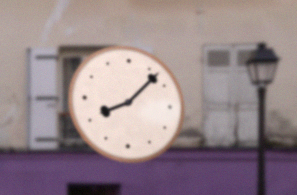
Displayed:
h=8 m=7
